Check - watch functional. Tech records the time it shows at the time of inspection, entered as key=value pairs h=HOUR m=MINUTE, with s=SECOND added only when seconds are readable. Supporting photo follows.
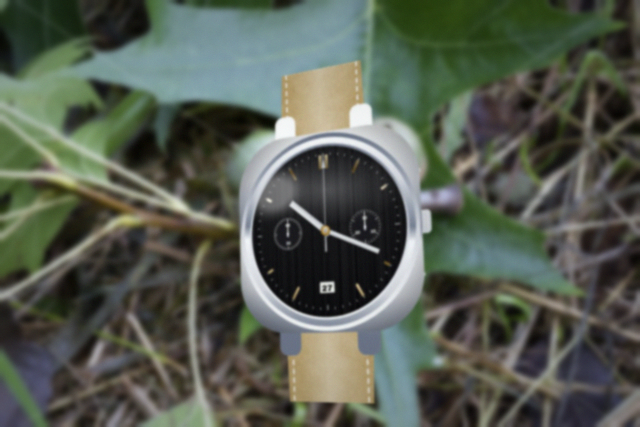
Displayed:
h=10 m=19
